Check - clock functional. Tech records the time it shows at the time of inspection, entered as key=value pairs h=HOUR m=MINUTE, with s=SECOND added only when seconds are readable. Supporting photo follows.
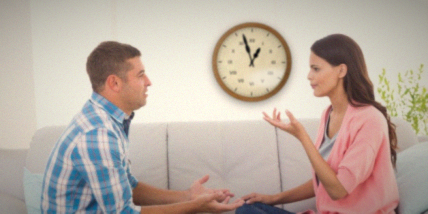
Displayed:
h=12 m=57
